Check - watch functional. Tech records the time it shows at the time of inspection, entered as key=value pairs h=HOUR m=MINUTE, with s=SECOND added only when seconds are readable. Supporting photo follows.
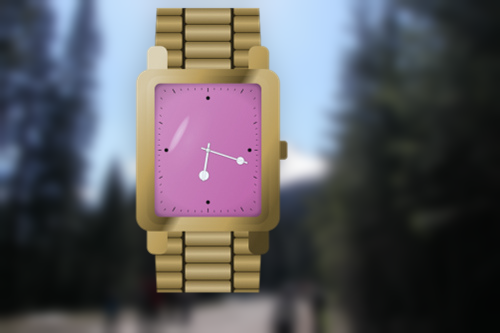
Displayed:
h=6 m=18
